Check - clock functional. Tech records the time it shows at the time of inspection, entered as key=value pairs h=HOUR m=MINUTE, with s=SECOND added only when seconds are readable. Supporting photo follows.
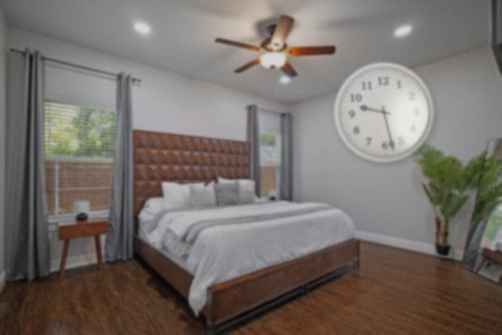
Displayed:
h=9 m=28
